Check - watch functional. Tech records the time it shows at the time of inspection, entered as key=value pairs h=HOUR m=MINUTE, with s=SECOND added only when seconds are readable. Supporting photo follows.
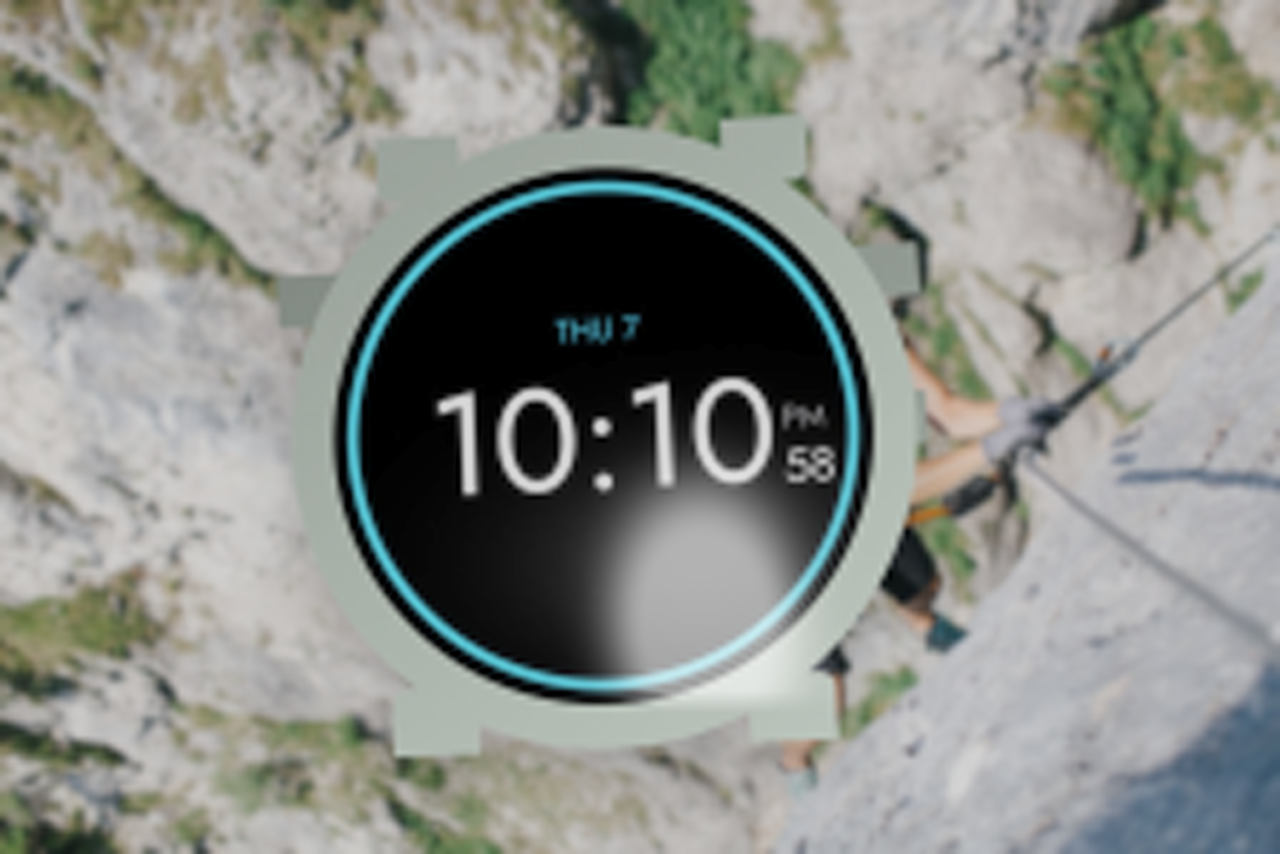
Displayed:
h=10 m=10 s=58
